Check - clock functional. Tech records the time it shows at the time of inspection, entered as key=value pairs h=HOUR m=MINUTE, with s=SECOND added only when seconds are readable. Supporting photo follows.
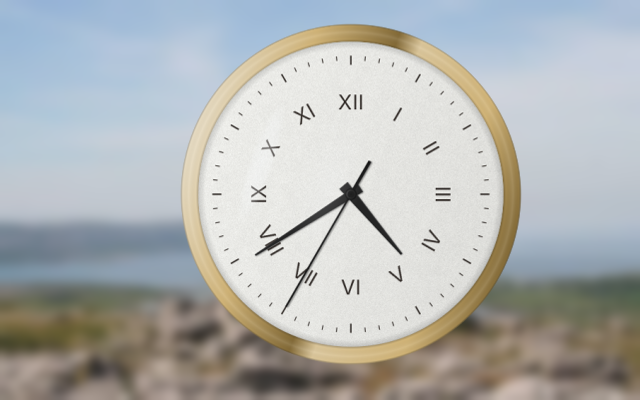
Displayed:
h=4 m=39 s=35
